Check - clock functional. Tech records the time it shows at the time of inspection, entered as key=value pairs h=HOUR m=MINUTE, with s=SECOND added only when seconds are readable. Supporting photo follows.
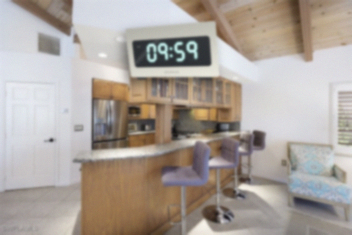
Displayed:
h=9 m=59
